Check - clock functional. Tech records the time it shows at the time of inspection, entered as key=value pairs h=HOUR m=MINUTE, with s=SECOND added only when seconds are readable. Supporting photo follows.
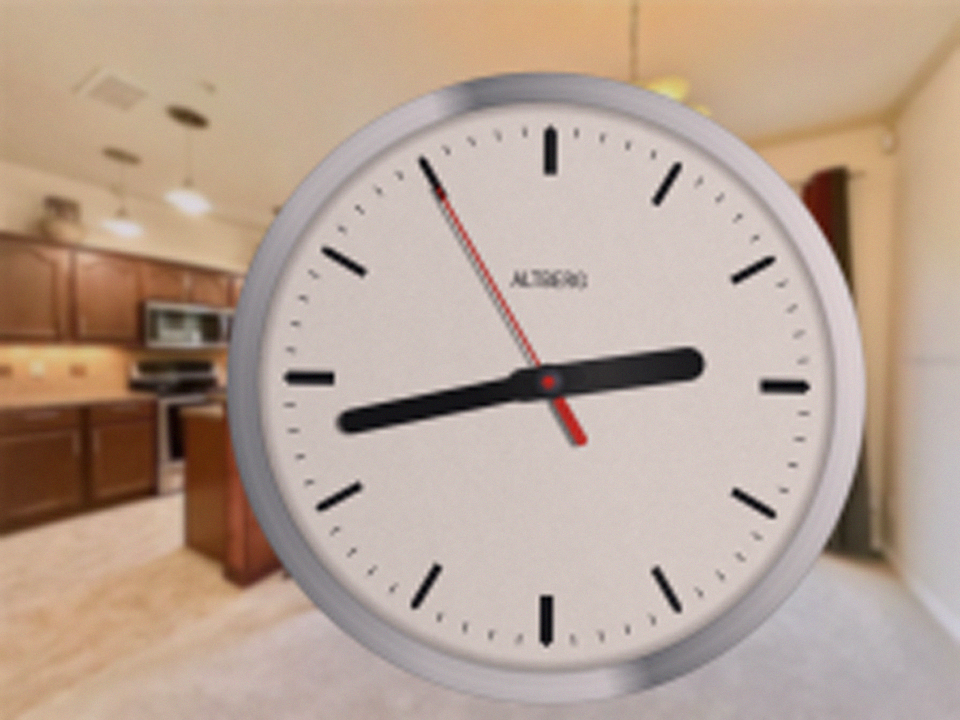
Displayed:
h=2 m=42 s=55
